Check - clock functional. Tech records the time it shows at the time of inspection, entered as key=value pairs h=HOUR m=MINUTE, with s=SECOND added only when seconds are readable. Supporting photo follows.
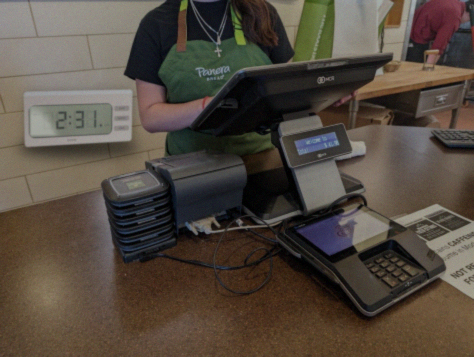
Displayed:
h=2 m=31
